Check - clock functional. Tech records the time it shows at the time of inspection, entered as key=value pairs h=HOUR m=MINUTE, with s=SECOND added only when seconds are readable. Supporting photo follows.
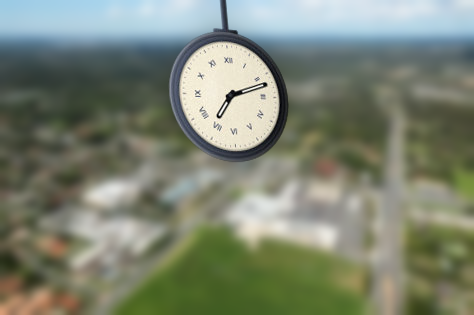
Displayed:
h=7 m=12
